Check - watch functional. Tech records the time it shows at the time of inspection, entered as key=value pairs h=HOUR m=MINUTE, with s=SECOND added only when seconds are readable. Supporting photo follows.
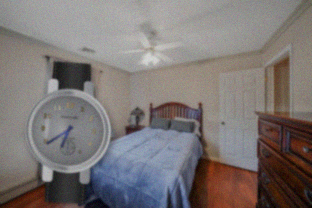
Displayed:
h=6 m=39
